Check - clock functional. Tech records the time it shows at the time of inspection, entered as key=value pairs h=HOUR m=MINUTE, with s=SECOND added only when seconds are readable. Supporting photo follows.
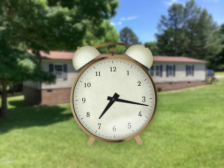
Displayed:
h=7 m=17
